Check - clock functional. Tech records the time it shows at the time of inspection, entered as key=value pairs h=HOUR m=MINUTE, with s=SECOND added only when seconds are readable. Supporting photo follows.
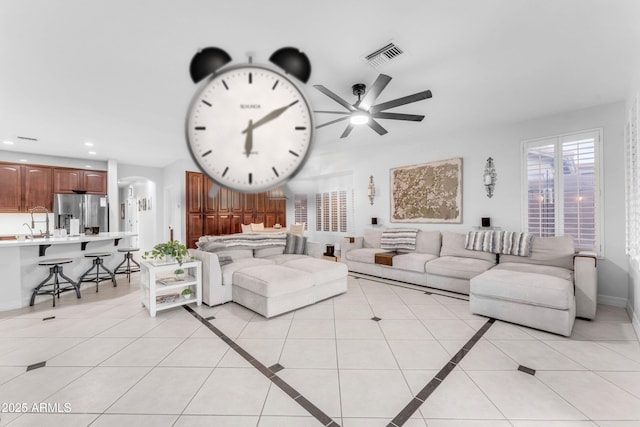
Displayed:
h=6 m=10
